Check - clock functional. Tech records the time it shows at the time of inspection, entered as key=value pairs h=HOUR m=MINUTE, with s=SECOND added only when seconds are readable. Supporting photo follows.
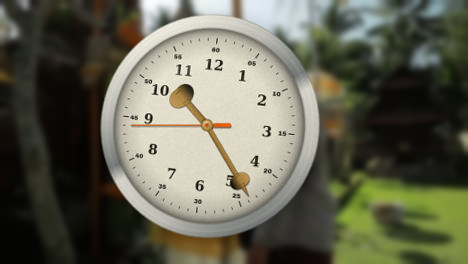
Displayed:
h=10 m=23 s=44
